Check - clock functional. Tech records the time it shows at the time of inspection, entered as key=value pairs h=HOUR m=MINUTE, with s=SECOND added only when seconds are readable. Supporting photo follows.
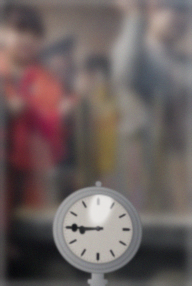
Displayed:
h=8 m=45
